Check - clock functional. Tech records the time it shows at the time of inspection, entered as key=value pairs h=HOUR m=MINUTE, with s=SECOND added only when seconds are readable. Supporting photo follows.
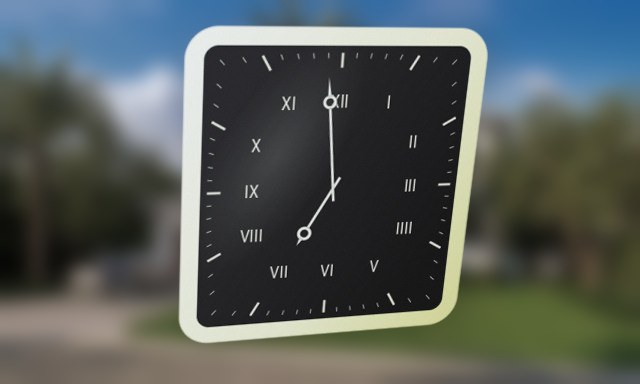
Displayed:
h=6 m=59
